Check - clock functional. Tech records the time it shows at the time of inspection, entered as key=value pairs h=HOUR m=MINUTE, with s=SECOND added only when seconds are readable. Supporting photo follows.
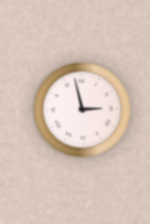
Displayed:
h=2 m=58
